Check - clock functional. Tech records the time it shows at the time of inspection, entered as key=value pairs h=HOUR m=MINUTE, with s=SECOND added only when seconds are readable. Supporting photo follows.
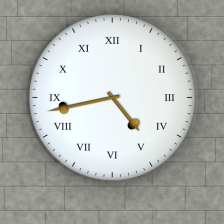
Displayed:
h=4 m=43
